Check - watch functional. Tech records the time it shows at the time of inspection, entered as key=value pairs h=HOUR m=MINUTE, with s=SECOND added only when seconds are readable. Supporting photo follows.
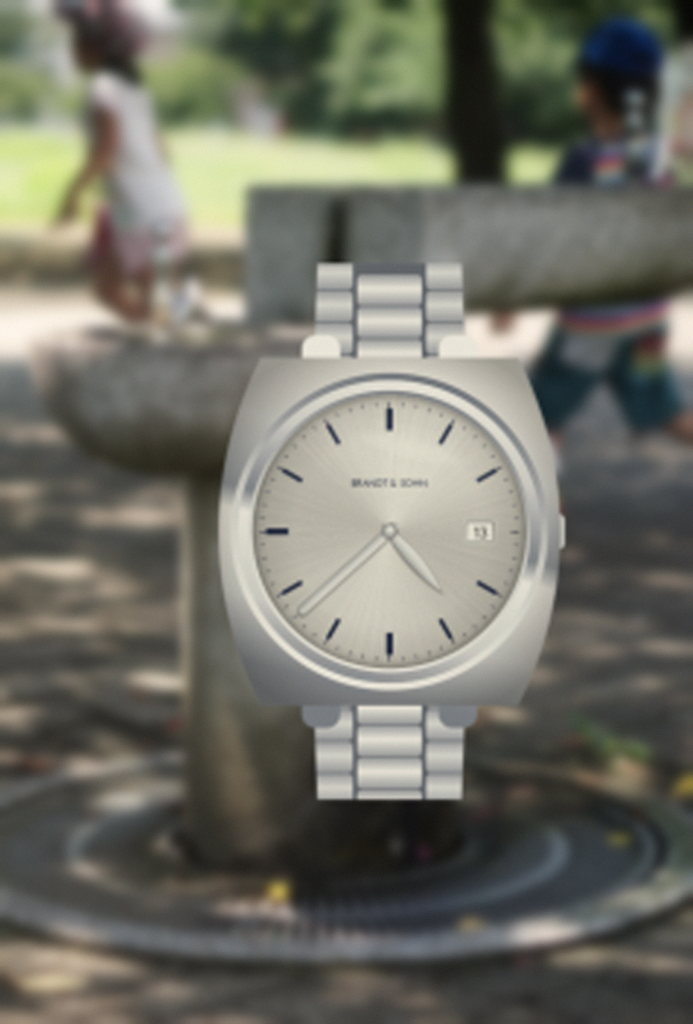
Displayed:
h=4 m=38
